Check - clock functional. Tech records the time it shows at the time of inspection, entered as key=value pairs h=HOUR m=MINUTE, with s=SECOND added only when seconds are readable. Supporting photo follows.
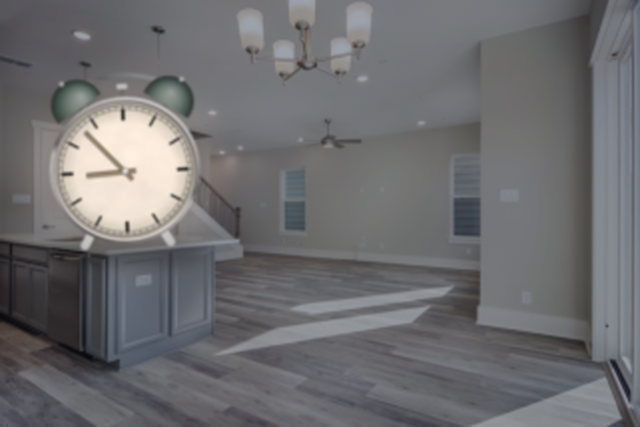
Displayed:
h=8 m=53
